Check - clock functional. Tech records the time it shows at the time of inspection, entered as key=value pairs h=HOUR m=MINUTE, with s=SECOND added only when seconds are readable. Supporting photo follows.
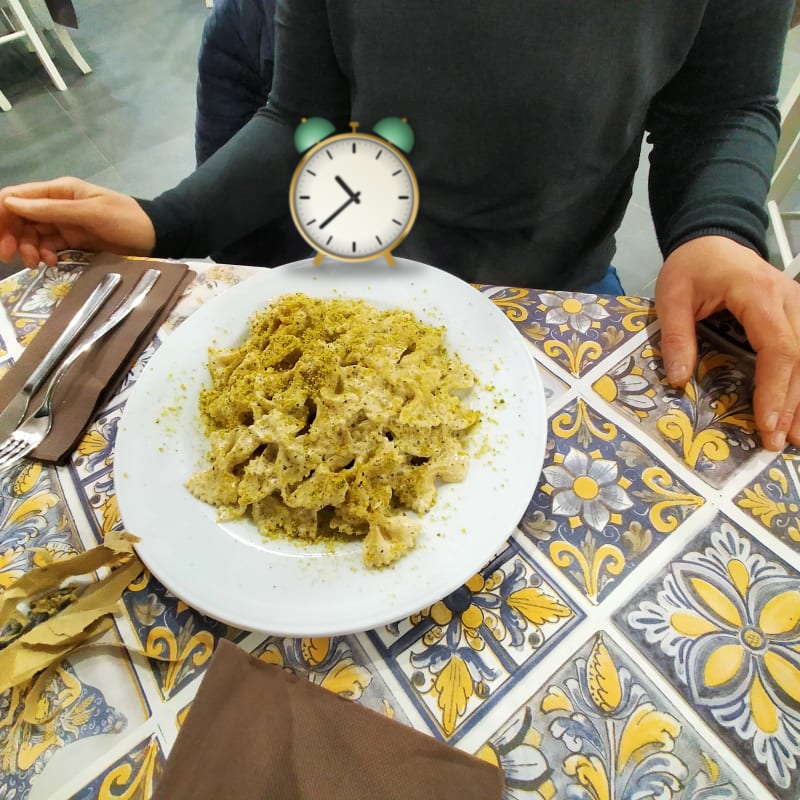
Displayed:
h=10 m=38
